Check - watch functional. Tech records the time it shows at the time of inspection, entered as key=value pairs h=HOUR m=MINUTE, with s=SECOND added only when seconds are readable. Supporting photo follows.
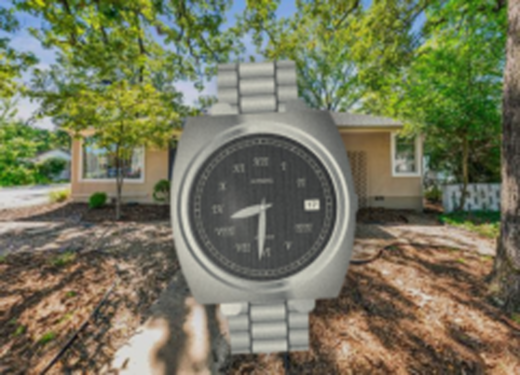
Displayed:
h=8 m=31
